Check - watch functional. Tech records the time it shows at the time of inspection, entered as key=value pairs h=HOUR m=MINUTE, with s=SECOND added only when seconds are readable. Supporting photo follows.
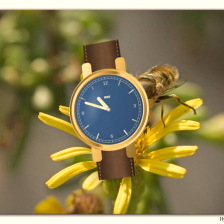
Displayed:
h=10 m=49
